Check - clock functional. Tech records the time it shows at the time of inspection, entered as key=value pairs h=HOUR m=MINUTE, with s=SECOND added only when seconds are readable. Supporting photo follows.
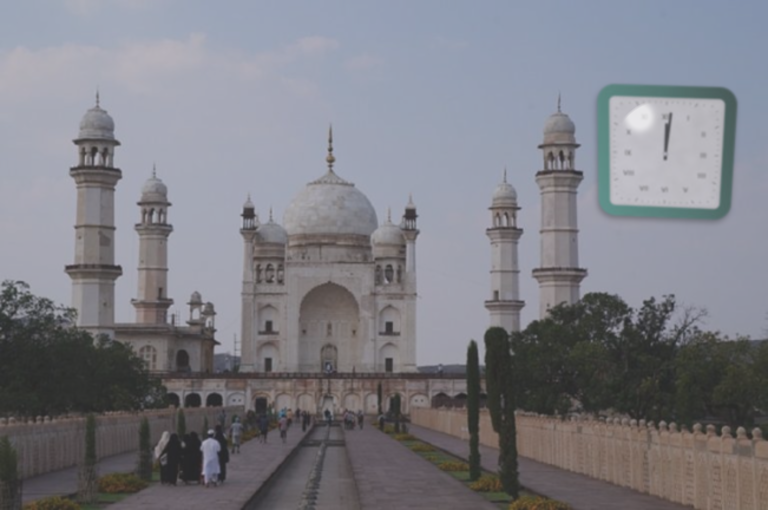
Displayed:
h=12 m=1
